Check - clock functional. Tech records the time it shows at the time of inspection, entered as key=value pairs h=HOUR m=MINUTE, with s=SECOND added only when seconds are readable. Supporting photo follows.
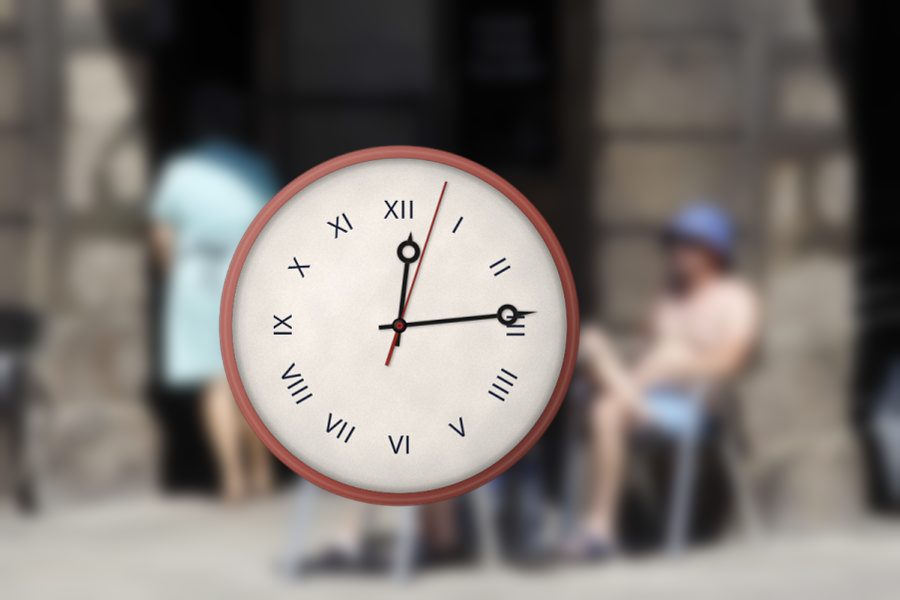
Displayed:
h=12 m=14 s=3
